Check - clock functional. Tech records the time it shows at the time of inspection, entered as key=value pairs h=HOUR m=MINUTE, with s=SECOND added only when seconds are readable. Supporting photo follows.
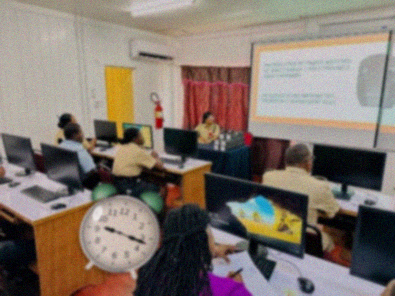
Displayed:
h=9 m=17
